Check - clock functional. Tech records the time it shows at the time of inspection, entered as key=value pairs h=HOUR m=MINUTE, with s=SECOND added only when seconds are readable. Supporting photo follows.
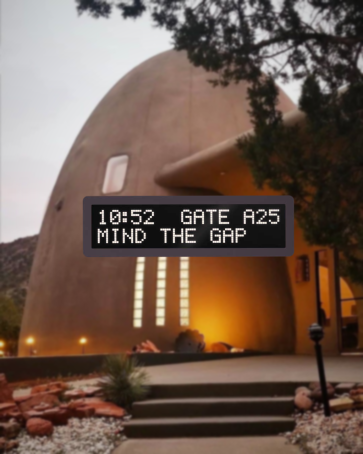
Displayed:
h=10 m=52
